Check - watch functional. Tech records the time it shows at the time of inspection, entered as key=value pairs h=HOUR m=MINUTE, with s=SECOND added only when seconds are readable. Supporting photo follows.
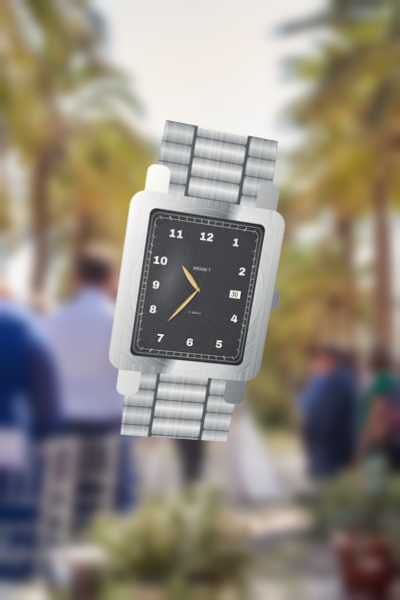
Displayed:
h=10 m=36
